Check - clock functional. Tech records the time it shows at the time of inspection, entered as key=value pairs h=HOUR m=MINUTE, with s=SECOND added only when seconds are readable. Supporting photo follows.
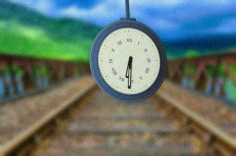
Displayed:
h=6 m=31
